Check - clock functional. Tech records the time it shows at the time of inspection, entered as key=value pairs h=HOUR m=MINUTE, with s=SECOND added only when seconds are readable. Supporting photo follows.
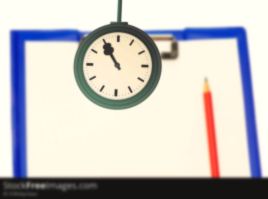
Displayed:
h=10 m=55
